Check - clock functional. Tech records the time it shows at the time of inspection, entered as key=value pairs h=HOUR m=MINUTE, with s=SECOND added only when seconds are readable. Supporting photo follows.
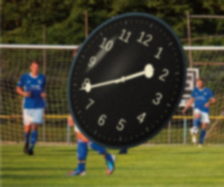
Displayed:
h=1 m=39
